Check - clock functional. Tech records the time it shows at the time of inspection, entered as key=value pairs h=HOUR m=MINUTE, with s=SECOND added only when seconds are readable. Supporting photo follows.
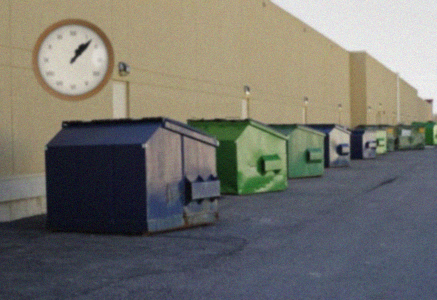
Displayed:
h=1 m=7
